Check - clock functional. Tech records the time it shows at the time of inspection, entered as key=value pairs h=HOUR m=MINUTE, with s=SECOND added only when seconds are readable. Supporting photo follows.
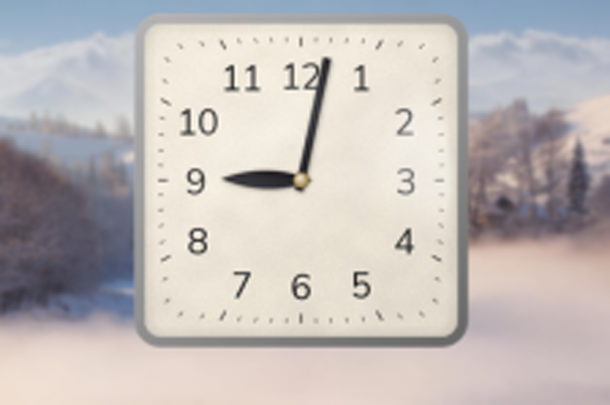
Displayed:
h=9 m=2
